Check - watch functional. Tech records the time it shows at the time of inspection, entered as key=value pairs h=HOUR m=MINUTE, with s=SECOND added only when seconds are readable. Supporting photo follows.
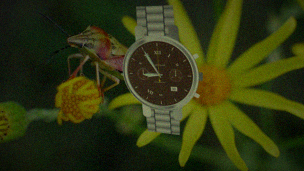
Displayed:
h=8 m=55
